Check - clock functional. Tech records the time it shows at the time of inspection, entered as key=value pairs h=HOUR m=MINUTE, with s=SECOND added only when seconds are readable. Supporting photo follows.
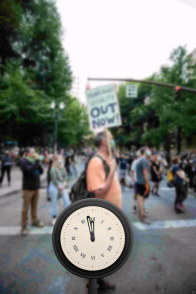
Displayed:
h=11 m=58
